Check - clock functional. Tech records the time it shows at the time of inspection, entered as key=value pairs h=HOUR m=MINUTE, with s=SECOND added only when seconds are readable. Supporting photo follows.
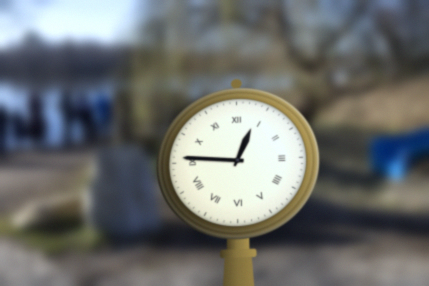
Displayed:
h=12 m=46
